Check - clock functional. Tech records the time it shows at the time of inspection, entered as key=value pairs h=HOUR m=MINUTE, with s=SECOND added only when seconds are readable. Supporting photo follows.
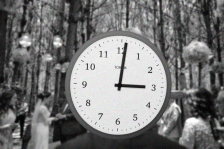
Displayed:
h=3 m=1
